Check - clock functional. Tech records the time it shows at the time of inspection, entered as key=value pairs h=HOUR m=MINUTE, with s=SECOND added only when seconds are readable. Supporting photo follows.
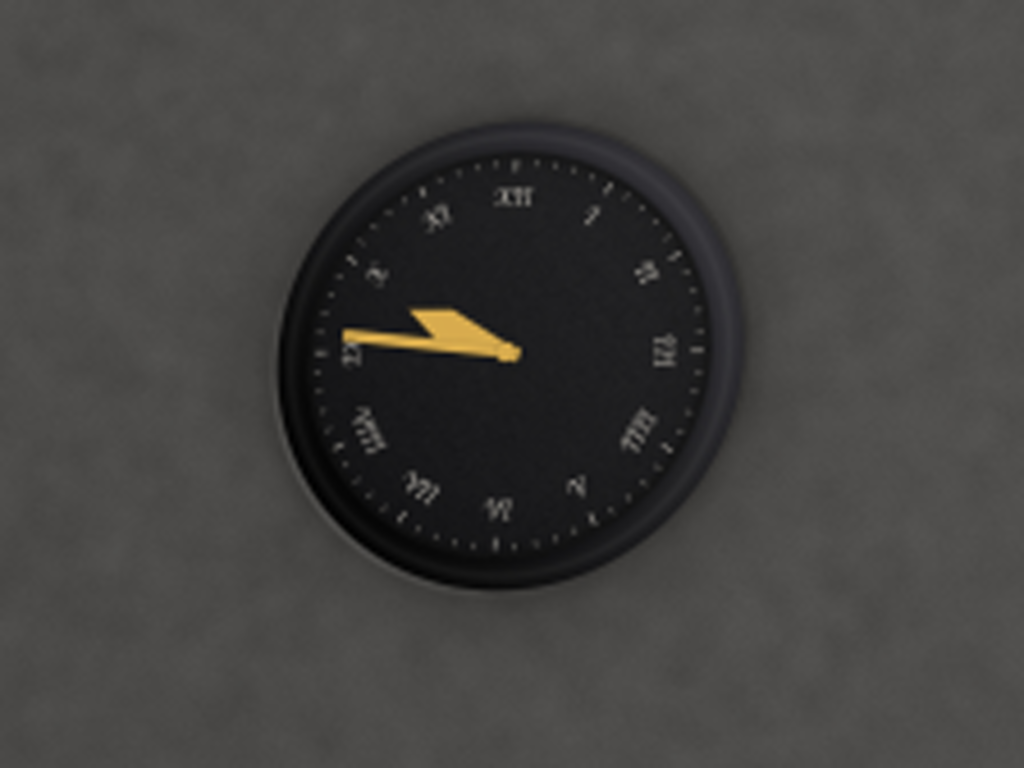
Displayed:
h=9 m=46
